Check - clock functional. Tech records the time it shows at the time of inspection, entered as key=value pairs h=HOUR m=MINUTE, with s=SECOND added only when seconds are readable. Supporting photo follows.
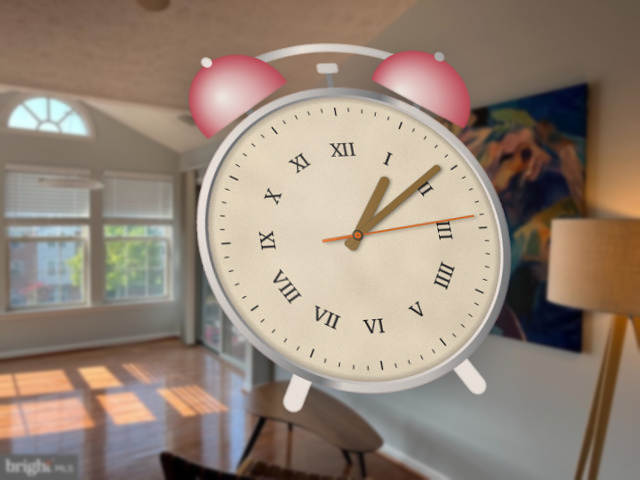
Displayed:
h=1 m=9 s=14
